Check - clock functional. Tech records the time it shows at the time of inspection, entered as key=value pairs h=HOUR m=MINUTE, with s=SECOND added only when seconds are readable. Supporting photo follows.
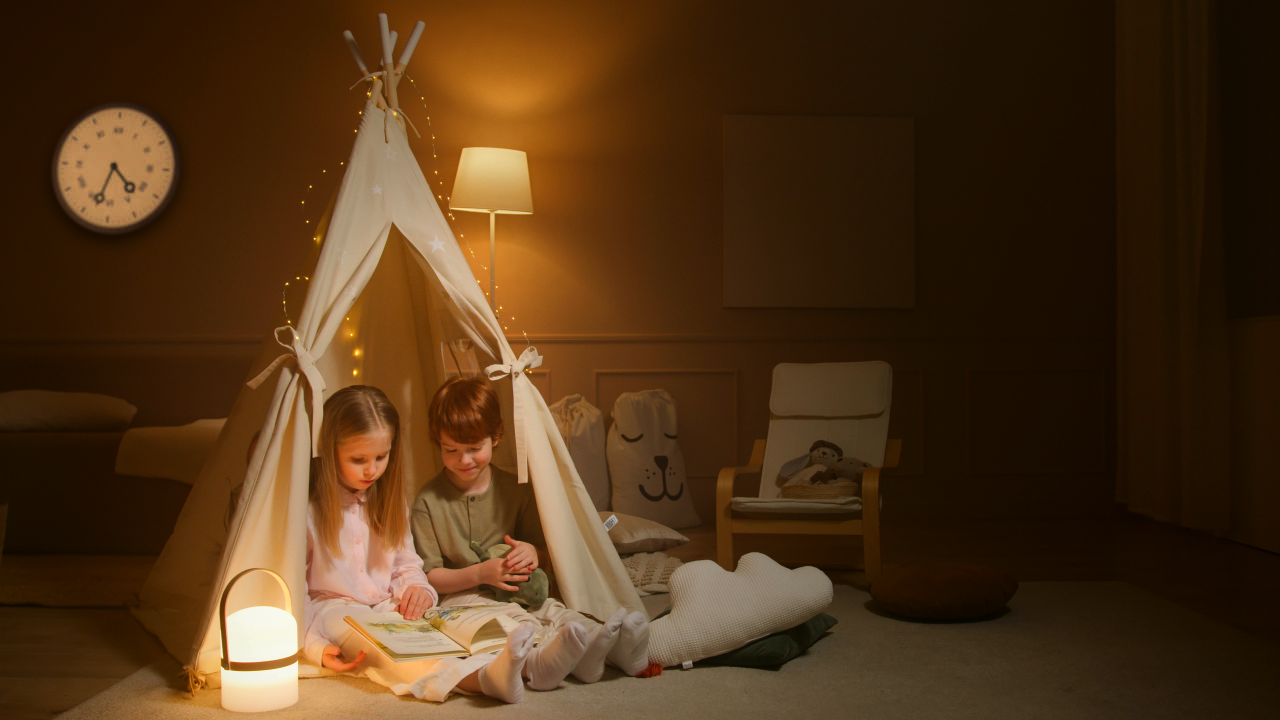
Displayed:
h=4 m=33
